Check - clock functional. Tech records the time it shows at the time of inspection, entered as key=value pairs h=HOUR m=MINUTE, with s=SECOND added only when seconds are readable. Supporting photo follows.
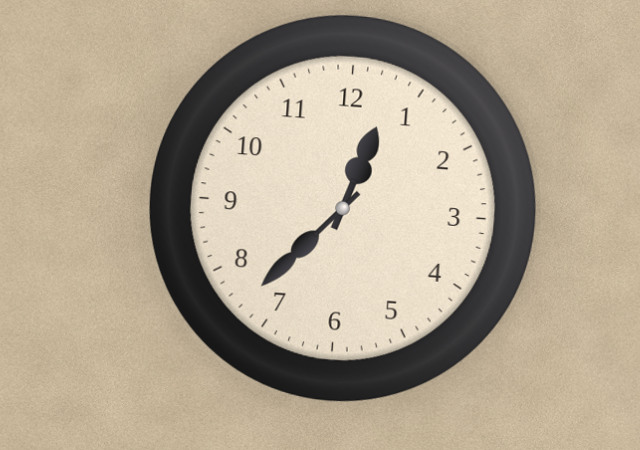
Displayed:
h=12 m=37
